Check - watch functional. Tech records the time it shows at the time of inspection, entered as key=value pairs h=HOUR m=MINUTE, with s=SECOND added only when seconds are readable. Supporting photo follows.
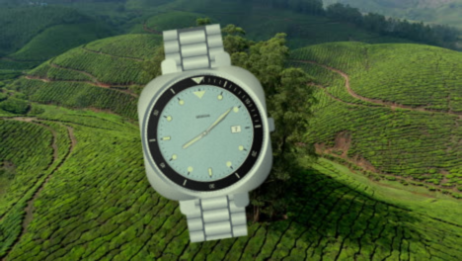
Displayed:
h=8 m=9
